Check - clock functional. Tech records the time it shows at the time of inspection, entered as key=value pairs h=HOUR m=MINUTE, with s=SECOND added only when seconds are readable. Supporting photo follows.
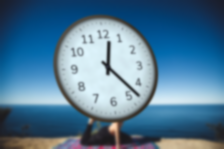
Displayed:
h=12 m=23
